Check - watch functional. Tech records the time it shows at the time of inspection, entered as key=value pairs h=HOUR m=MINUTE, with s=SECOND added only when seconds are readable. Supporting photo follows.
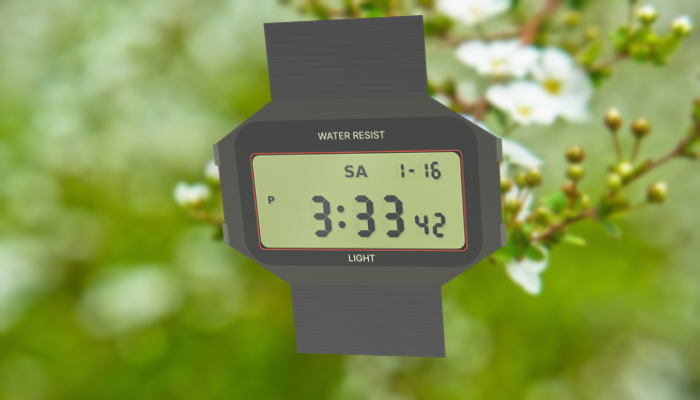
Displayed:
h=3 m=33 s=42
